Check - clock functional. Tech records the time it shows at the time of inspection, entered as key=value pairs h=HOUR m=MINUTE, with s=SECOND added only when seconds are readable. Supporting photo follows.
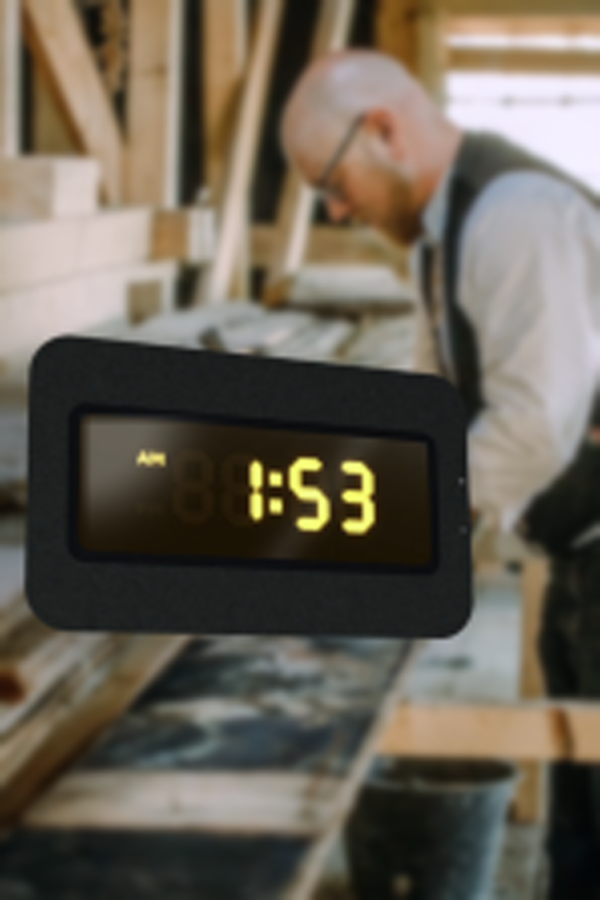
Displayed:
h=1 m=53
